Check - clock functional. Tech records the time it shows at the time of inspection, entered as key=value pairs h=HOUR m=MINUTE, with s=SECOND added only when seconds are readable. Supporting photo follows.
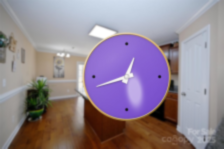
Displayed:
h=12 m=42
